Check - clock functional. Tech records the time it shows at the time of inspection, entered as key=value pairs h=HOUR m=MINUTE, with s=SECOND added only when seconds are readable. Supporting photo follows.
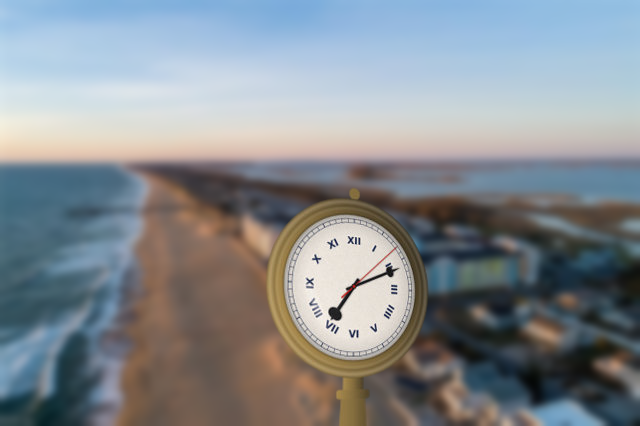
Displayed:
h=7 m=11 s=8
